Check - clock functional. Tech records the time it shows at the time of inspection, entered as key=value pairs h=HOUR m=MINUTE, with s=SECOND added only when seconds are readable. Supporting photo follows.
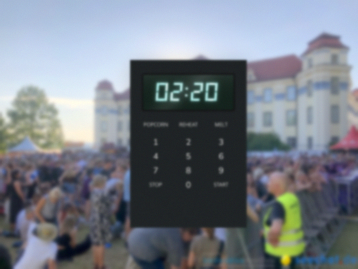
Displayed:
h=2 m=20
